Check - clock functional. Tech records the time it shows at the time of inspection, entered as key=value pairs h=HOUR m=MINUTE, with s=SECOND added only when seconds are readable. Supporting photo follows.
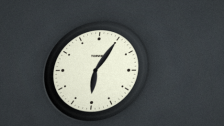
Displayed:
h=6 m=5
